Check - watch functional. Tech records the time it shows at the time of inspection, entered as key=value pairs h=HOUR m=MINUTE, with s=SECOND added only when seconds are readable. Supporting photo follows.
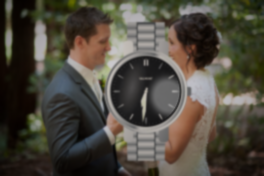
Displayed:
h=6 m=31
